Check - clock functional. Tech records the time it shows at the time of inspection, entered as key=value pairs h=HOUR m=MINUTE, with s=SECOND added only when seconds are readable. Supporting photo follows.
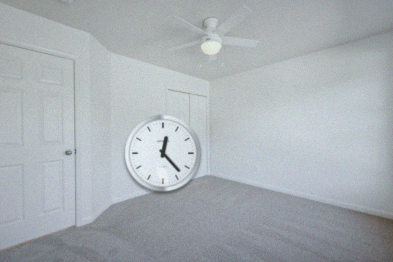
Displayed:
h=12 m=23
